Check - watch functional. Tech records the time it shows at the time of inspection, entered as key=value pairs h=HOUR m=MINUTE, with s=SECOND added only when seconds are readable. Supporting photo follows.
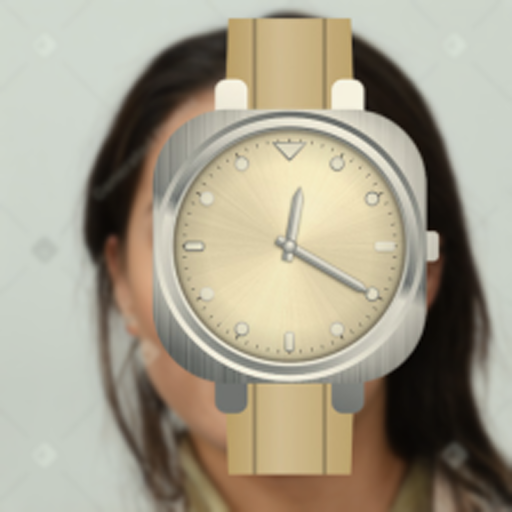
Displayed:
h=12 m=20
